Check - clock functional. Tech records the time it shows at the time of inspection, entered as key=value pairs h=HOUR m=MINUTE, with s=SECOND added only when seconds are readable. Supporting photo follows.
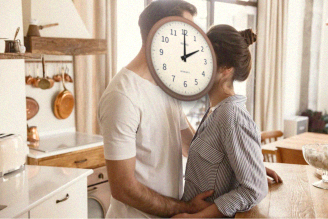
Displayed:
h=2 m=0
